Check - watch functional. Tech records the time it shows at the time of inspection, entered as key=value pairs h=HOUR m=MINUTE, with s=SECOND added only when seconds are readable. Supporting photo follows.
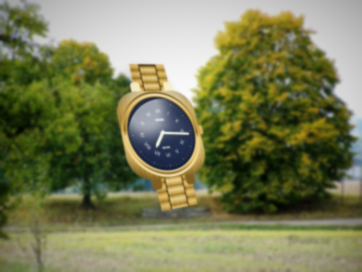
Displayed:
h=7 m=16
